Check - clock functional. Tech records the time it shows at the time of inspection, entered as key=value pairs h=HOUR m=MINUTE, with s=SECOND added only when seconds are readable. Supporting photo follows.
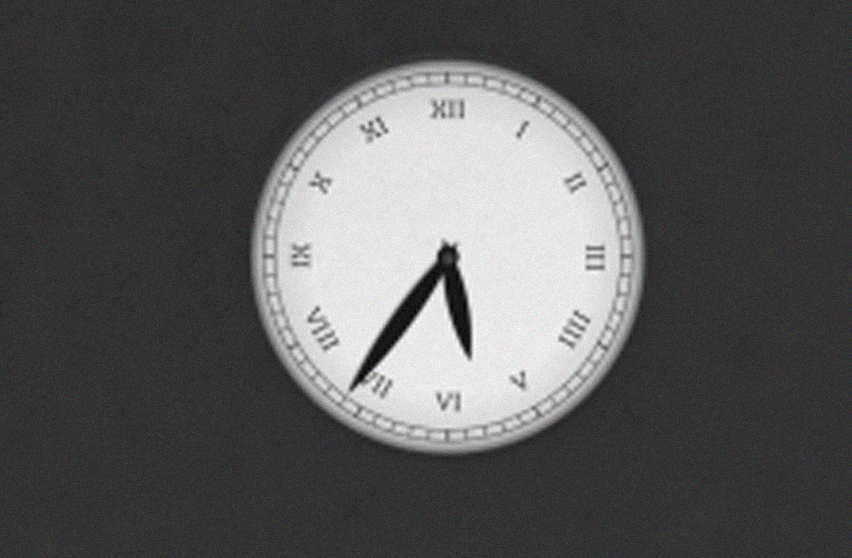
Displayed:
h=5 m=36
